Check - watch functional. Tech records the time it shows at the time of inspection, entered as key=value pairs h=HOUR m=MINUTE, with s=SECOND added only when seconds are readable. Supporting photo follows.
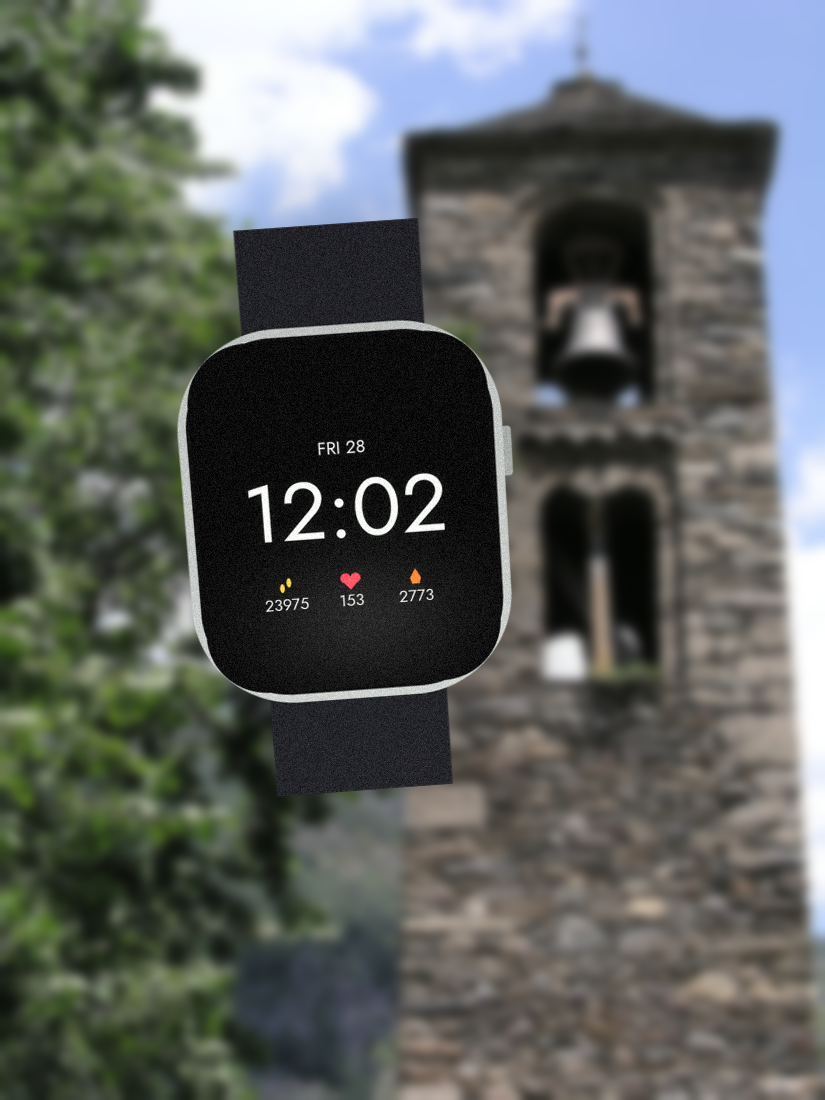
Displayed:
h=12 m=2
